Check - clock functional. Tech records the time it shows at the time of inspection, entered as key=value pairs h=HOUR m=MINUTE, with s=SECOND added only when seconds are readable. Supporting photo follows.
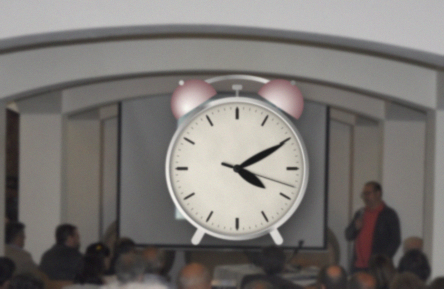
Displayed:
h=4 m=10 s=18
